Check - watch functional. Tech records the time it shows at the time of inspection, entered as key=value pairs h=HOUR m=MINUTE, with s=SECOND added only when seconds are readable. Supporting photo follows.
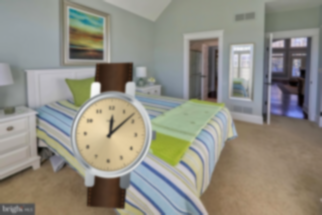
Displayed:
h=12 m=8
